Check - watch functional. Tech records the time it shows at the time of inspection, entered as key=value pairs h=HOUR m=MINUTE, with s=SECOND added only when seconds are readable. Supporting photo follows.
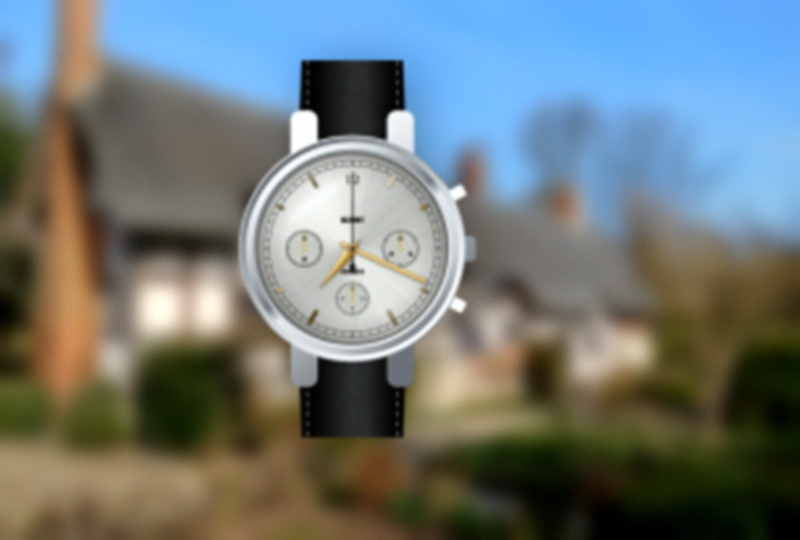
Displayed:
h=7 m=19
